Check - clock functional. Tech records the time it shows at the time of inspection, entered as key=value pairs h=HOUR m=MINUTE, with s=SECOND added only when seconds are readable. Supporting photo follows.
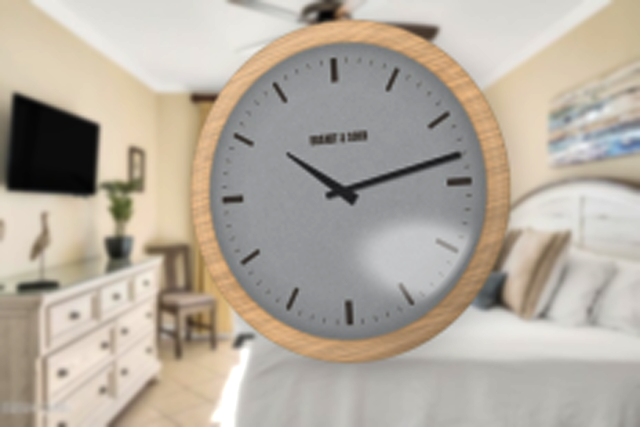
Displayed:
h=10 m=13
